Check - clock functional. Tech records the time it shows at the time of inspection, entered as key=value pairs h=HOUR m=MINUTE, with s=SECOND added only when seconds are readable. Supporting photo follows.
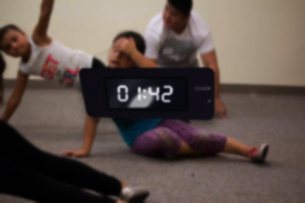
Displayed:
h=1 m=42
